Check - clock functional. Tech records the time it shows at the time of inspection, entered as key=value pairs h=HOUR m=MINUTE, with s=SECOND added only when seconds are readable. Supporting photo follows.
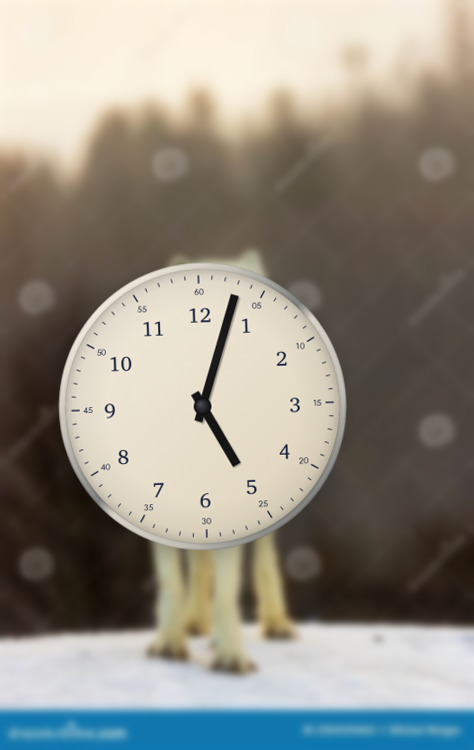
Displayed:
h=5 m=3
